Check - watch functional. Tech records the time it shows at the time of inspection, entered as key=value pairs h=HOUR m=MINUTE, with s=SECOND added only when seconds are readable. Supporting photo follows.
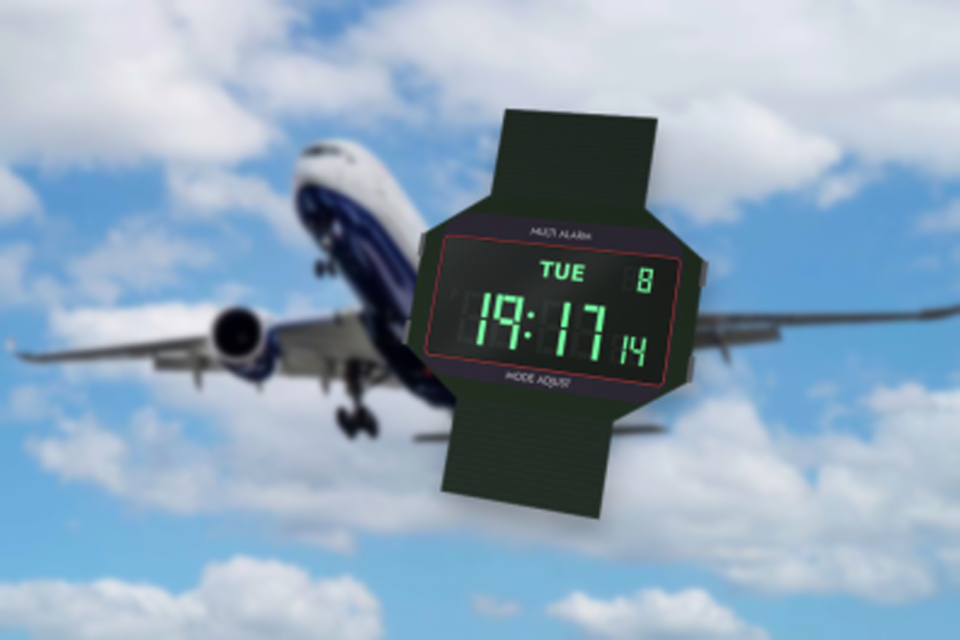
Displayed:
h=19 m=17 s=14
